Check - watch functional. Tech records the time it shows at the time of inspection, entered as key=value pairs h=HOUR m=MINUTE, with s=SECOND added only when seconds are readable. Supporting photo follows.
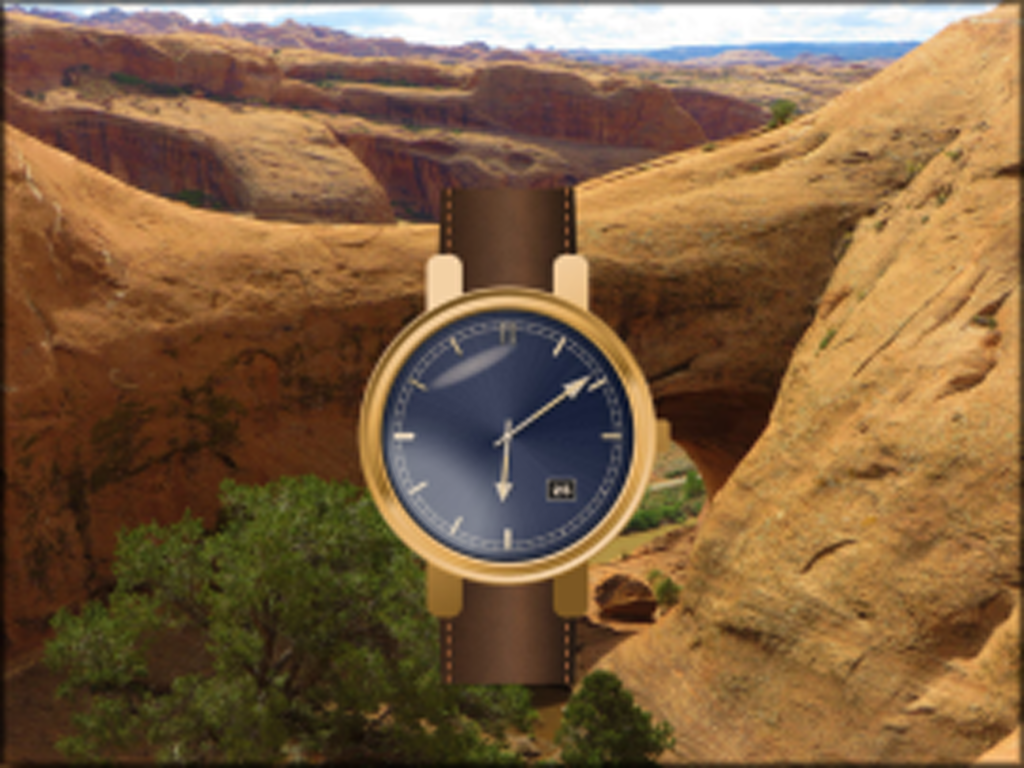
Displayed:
h=6 m=9
